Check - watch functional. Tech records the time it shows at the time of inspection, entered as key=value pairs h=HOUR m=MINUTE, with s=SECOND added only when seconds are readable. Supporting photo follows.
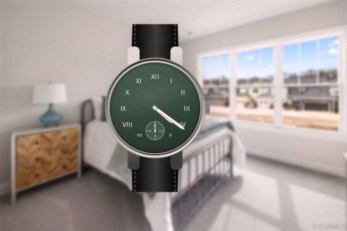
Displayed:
h=4 m=21
